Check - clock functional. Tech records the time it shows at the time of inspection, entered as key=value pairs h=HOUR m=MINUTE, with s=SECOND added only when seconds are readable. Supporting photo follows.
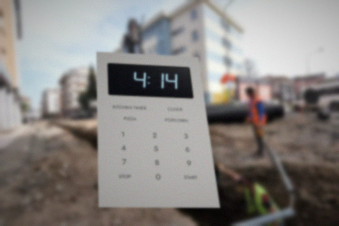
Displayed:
h=4 m=14
